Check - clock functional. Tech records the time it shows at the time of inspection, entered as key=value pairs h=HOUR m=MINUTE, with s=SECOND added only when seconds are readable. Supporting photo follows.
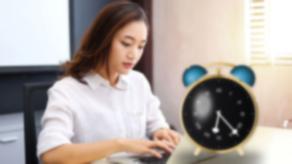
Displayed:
h=6 m=23
